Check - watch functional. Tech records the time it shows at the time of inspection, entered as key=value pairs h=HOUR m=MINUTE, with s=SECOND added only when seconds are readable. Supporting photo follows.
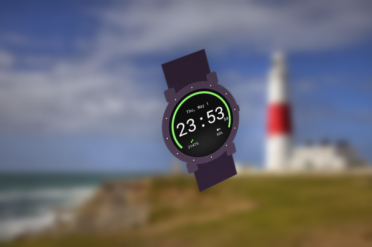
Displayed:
h=23 m=53
